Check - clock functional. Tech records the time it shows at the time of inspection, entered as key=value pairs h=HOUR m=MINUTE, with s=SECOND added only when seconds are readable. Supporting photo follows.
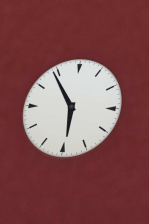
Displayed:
h=5 m=54
